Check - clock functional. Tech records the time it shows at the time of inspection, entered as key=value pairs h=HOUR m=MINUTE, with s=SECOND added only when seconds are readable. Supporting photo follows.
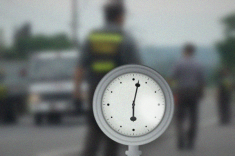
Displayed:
h=6 m=2
